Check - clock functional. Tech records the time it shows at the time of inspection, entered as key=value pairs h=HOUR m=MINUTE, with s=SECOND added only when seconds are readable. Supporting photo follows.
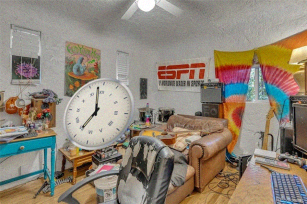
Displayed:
h=6 m=58
